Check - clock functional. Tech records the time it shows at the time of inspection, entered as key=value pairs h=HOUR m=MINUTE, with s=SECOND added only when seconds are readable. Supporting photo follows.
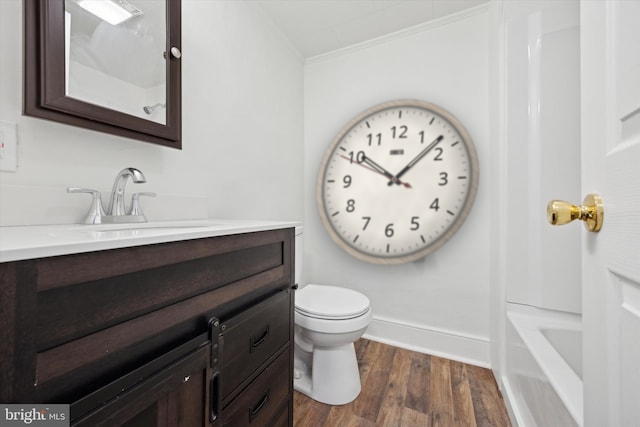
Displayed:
h=10 m=7 s=49
